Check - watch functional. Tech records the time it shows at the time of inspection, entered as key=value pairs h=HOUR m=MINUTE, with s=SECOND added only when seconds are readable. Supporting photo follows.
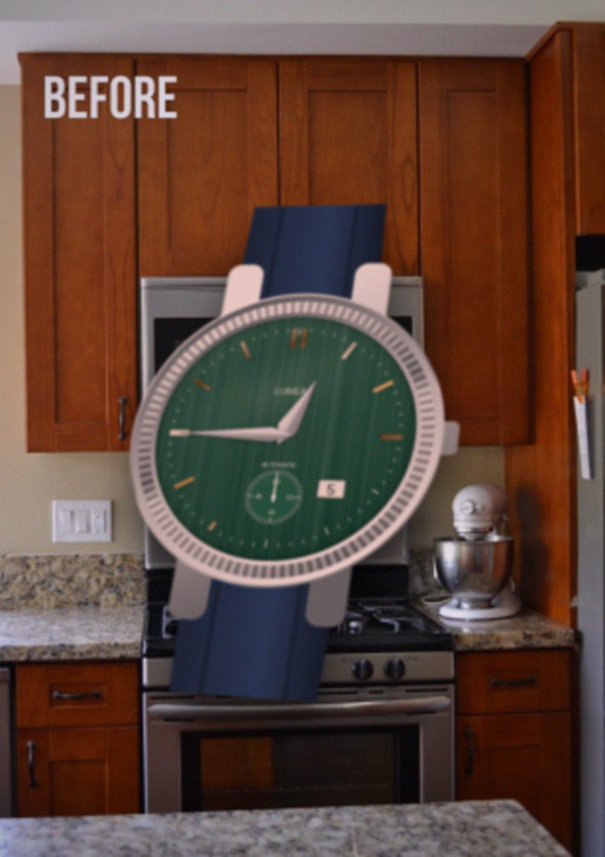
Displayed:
h=12 m=45
